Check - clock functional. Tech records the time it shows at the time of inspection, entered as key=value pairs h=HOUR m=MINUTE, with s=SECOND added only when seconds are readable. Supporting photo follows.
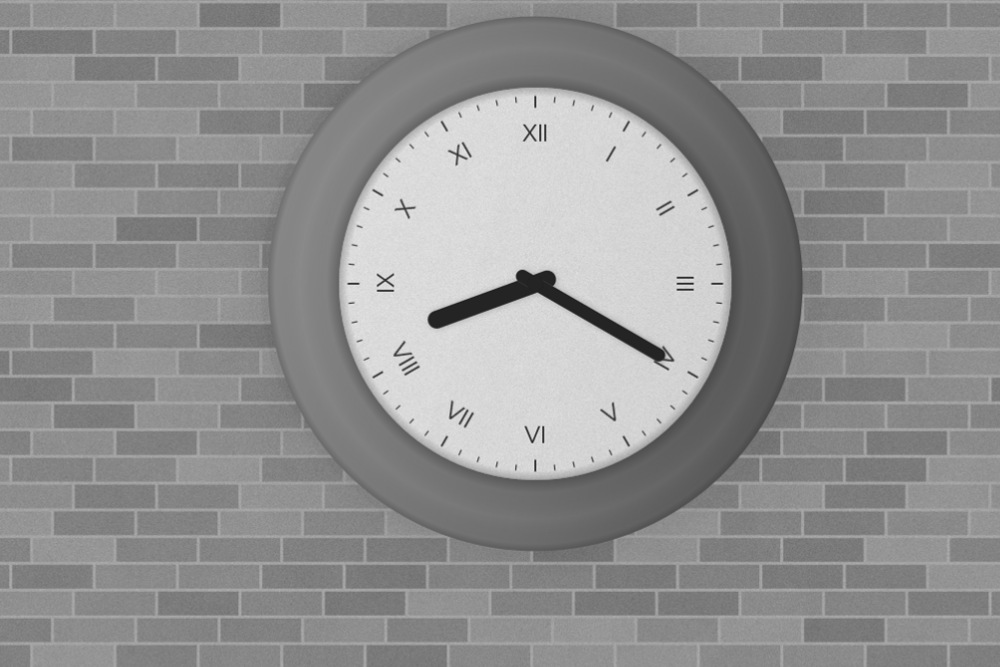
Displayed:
h=8 m=20
